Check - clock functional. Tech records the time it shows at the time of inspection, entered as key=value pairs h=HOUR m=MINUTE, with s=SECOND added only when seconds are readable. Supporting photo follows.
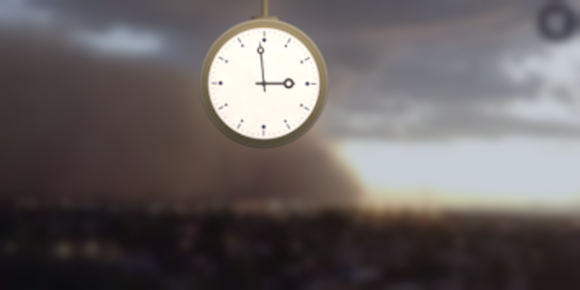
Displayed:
h=2 m=59
